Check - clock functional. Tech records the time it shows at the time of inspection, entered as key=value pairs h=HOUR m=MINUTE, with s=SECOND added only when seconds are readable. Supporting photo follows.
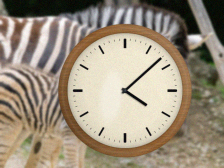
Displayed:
h=4 m=8
